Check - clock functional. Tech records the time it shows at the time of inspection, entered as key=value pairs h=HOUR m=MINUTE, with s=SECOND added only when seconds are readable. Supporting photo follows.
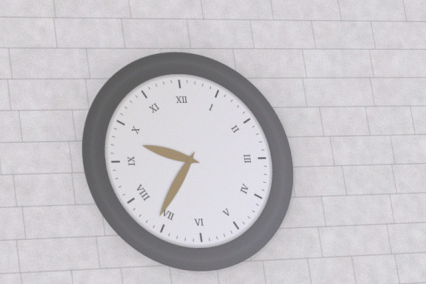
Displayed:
h=9 m=36
